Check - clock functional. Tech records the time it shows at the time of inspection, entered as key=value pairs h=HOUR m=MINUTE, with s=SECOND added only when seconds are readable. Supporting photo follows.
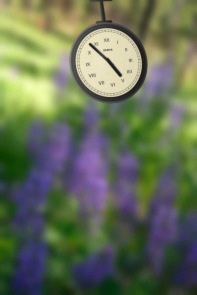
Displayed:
h=4 m=53
